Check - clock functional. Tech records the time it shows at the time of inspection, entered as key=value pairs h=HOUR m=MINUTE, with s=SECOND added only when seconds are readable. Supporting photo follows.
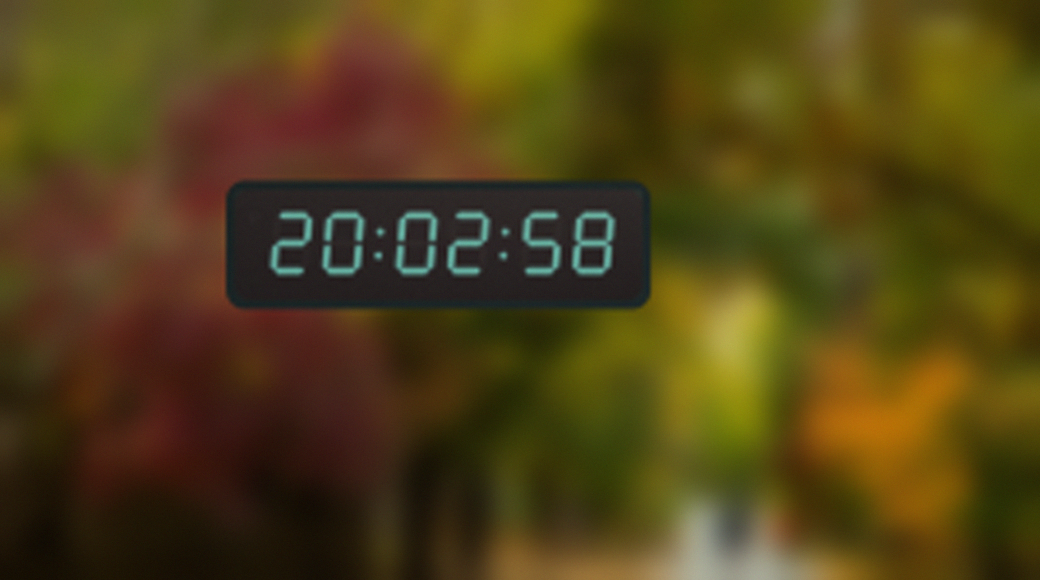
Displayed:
h=20 m=2 s=58
